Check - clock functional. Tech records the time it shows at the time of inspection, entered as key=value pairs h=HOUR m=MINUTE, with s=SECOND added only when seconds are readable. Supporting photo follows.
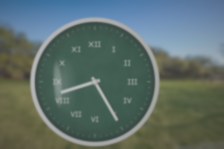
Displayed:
h=8 m=25
